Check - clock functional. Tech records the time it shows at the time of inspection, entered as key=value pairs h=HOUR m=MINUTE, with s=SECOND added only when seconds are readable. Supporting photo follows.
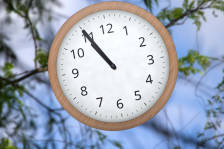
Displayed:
h=10 m=55
